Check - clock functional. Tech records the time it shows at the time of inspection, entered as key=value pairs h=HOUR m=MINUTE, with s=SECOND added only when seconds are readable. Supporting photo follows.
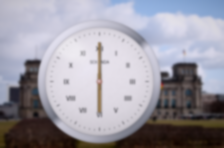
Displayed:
h=6 m=0
